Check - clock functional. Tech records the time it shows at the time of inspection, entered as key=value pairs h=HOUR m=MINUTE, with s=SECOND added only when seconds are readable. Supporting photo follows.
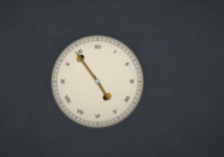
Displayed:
h=4 m=54
